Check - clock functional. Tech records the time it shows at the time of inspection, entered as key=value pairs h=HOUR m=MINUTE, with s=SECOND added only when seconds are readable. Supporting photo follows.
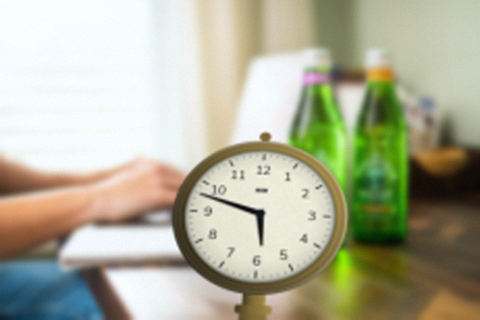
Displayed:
h=5 m=48
